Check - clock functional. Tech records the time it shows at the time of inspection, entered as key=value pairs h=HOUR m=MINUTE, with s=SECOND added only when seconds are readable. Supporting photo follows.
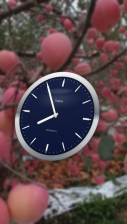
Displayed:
h=7 m=55
